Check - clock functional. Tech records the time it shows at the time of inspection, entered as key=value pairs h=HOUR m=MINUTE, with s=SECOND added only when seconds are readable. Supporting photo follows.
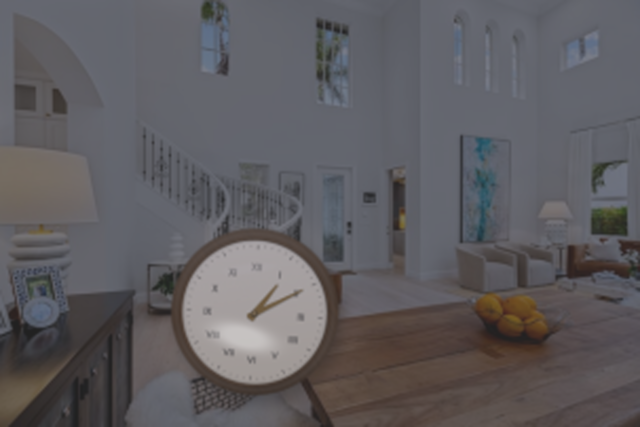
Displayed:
h=1 m=10
